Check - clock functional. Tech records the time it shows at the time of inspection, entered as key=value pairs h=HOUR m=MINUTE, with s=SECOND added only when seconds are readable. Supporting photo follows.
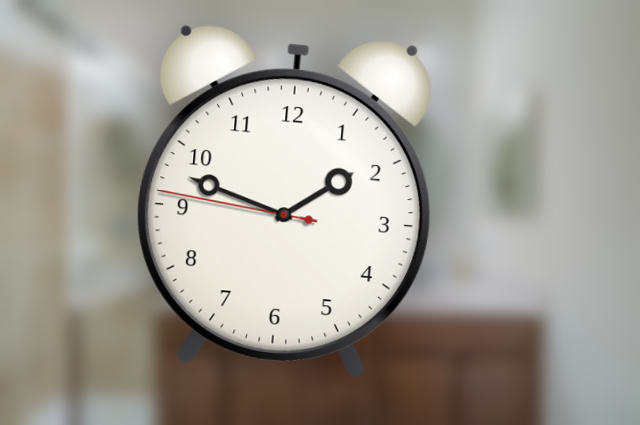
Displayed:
h=1 m=47 s=46
